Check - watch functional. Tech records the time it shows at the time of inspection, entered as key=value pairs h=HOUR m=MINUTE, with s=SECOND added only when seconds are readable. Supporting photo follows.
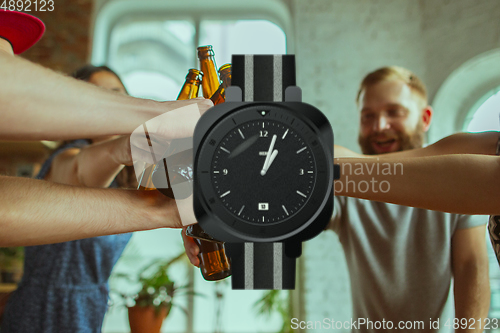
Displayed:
h=1 m=3
